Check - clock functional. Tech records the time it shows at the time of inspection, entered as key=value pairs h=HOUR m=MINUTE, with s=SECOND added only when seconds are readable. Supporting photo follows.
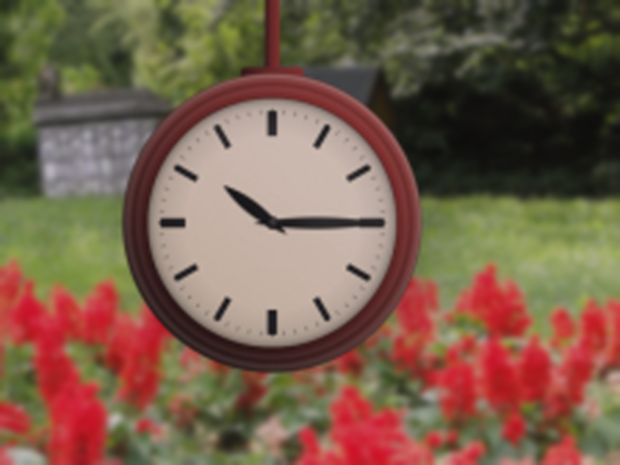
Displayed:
h=10 m=15
